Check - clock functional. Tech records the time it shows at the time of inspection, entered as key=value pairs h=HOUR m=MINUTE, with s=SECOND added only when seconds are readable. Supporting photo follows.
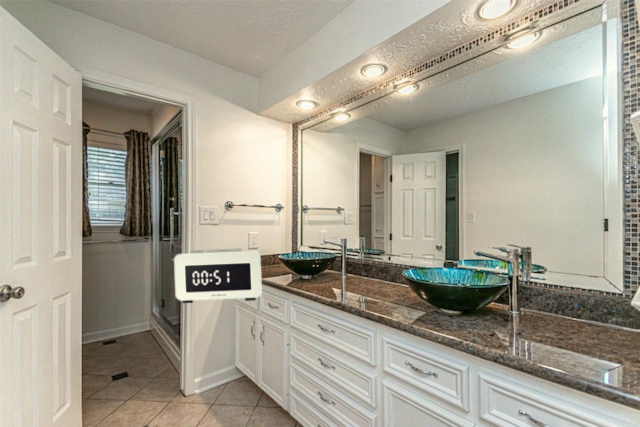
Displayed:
h=0 m=51
